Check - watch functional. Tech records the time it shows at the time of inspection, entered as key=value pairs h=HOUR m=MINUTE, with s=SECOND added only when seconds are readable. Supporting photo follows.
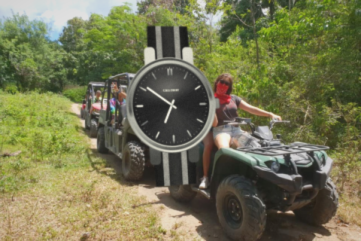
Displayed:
h=6 m=51
